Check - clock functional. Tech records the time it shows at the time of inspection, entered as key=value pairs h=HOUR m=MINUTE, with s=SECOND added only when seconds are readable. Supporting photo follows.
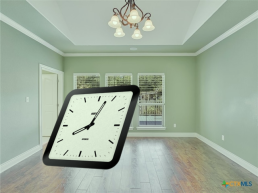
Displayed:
h=8 m=3
